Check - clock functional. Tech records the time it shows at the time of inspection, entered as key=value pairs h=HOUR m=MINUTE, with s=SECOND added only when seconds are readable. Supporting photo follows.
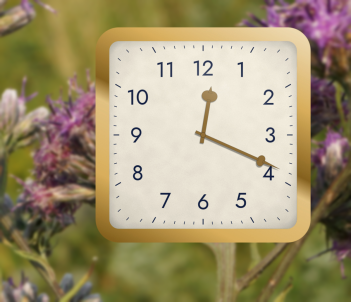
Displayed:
h=12 m=19
